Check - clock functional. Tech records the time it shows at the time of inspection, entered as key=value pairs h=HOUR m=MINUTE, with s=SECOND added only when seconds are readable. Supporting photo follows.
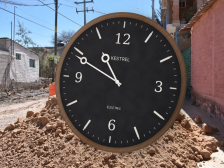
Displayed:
h=10 m=49
